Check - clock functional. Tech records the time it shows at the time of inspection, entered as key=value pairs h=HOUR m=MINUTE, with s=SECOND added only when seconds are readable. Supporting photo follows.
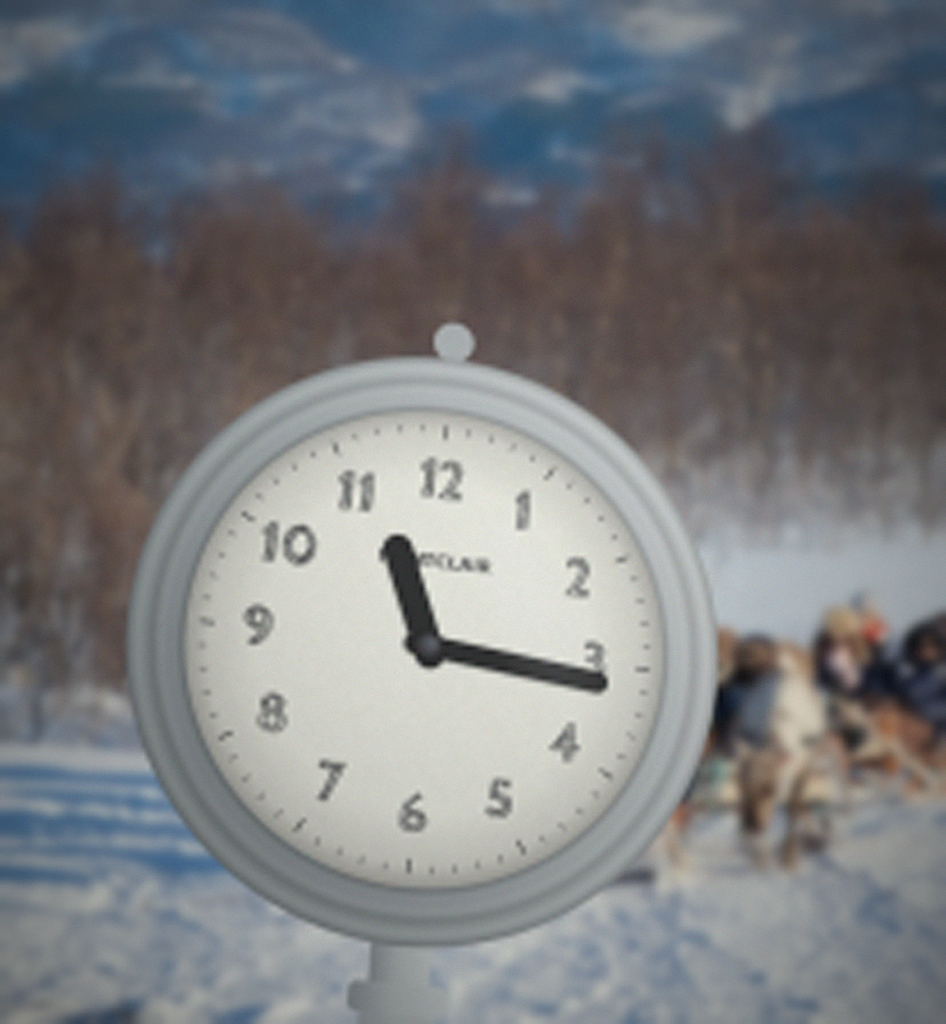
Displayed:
h=11 m=16
